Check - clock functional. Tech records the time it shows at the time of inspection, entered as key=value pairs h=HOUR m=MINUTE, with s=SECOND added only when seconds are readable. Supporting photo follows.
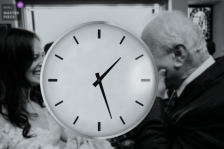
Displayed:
h=1 m=27
